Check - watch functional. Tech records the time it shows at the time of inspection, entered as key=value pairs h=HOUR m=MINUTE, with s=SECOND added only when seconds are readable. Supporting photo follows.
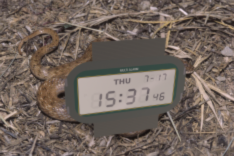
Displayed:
h=15 m=37
